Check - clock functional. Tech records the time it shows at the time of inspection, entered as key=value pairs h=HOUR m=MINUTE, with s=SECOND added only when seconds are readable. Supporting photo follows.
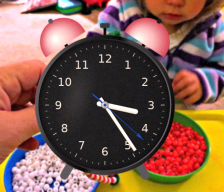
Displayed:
h=3 m=24 s=22
